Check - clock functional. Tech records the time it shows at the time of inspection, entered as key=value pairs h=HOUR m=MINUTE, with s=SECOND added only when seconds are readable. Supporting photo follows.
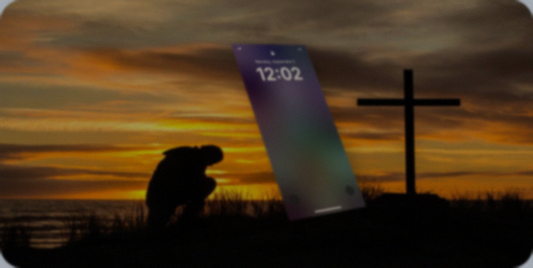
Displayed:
h=12 m=2
